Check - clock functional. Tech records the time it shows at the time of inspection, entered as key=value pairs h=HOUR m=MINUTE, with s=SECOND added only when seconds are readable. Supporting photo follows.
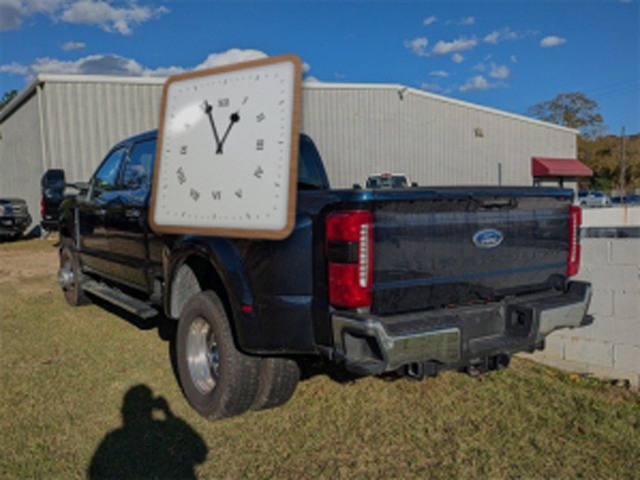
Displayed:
h=12 m=56
